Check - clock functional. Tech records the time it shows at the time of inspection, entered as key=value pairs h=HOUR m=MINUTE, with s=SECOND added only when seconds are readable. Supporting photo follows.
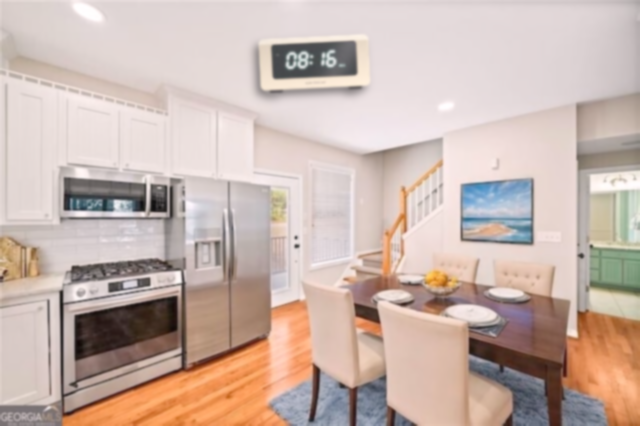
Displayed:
h=8 m=16
